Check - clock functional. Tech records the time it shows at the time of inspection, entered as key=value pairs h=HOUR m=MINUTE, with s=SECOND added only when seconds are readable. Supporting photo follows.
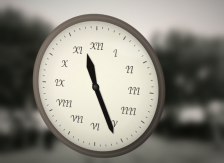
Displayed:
h=11 m=26
